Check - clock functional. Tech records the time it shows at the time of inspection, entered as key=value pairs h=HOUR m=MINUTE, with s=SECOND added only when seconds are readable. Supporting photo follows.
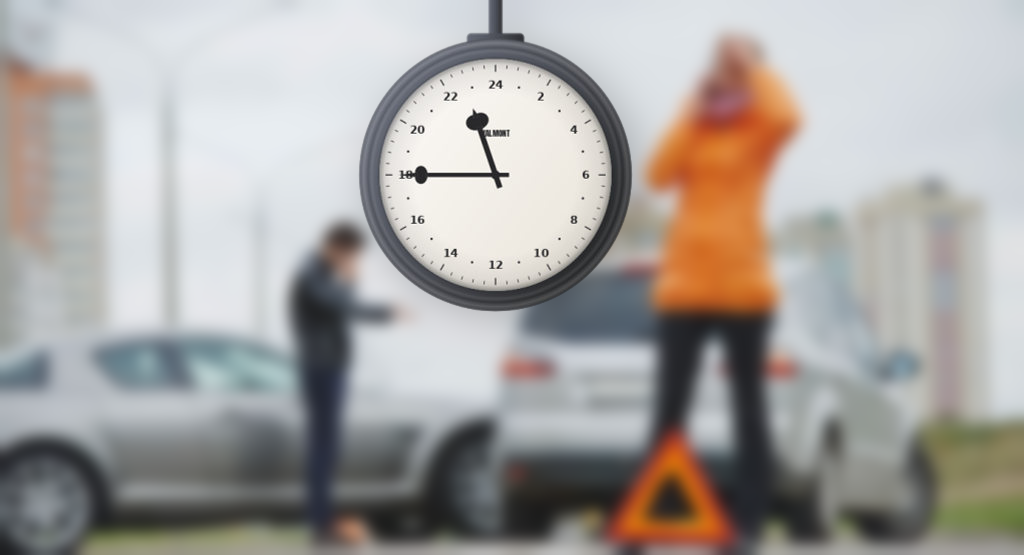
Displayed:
h=22 m=45
